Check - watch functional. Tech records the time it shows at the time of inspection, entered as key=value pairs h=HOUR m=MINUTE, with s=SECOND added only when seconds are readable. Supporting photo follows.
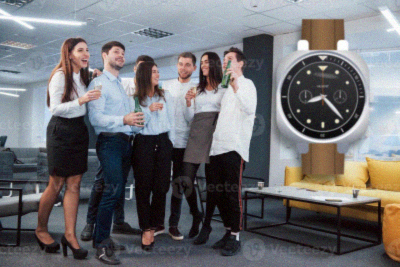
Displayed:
h=8 m=23
